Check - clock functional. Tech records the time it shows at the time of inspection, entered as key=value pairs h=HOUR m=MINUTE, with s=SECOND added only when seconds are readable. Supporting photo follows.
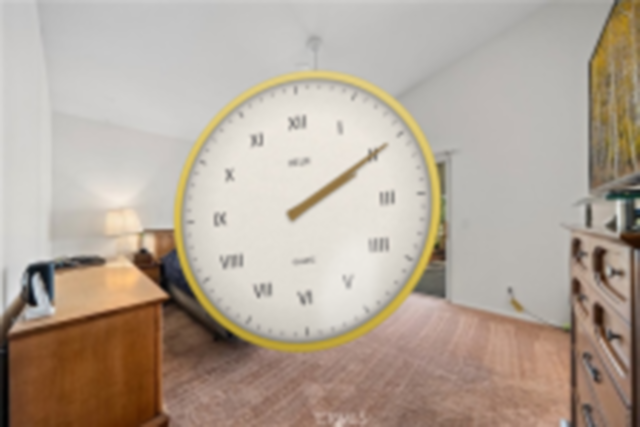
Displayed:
h=2 m=10
